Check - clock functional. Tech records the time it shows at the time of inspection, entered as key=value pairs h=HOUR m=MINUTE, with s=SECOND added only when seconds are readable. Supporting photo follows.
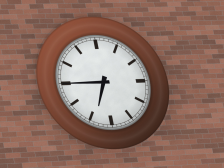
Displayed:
h=6 m=45
